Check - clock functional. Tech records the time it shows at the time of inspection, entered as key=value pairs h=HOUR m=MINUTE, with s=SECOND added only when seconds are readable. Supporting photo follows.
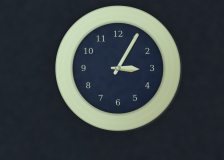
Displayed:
h=3 m=5
